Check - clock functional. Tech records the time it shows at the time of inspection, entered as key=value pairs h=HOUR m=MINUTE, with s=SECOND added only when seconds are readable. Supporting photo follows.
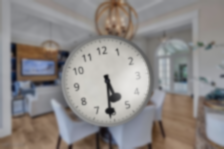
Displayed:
h=5 m=31
